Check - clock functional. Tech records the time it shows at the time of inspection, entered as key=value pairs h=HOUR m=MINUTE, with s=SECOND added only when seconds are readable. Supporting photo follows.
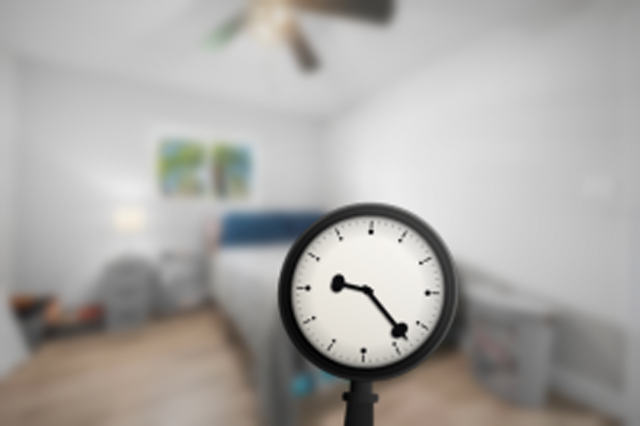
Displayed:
h=9 m=23
